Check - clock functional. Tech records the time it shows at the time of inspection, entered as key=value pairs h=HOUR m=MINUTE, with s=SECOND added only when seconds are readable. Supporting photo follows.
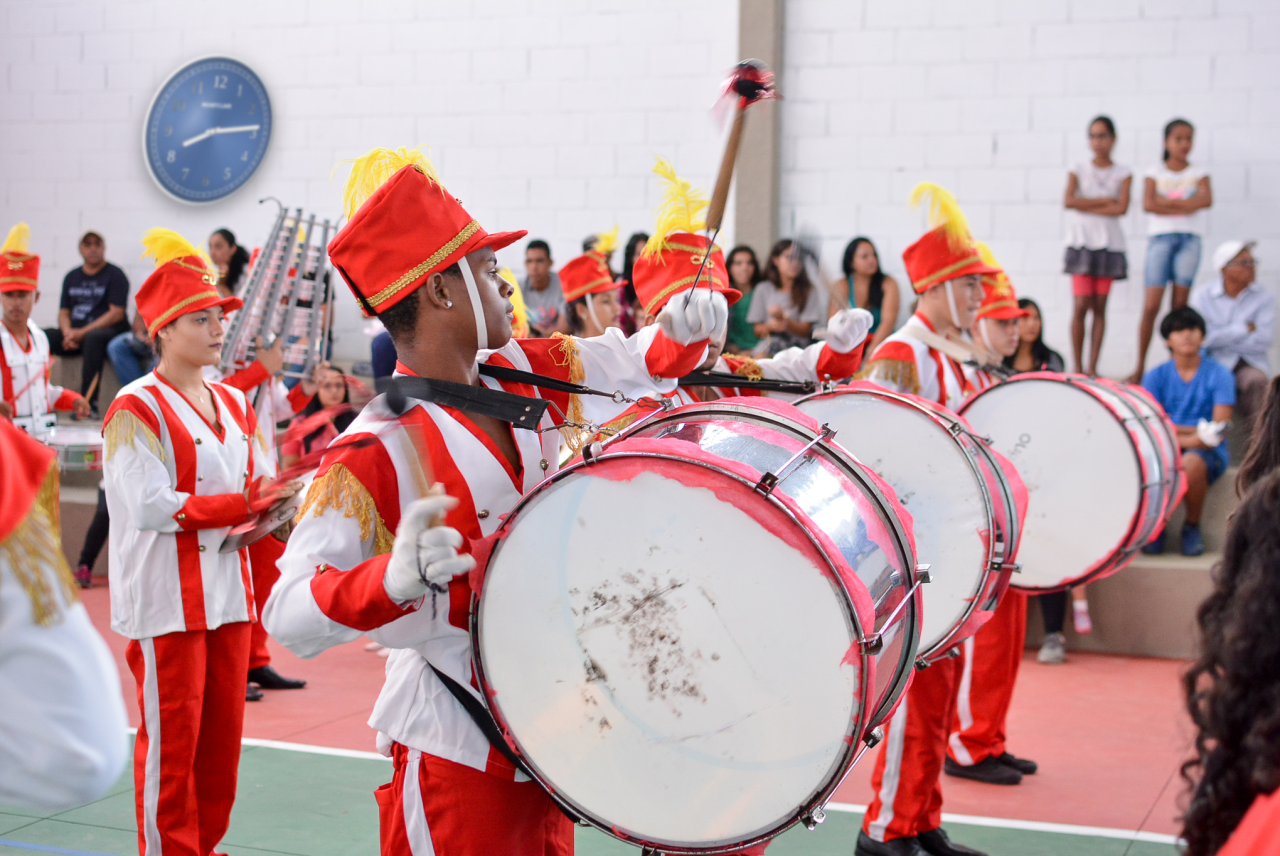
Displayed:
h=8 m=14
